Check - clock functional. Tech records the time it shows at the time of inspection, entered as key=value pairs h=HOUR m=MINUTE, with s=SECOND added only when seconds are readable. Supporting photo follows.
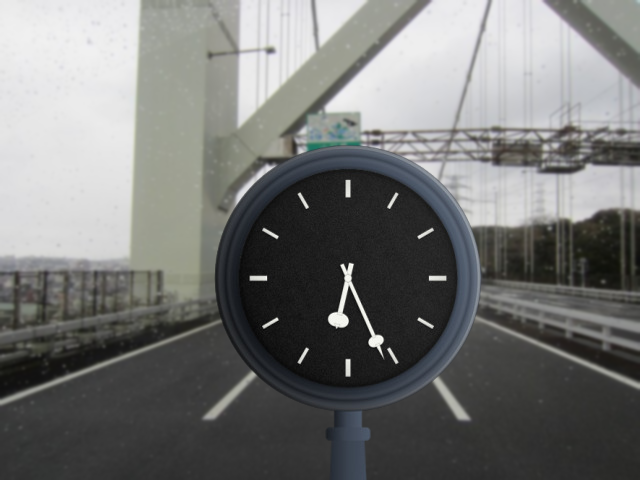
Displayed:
h=6 m=26
